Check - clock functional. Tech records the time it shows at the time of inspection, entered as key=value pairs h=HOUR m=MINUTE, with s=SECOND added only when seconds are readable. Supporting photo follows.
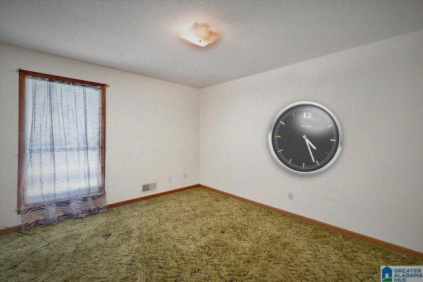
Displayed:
h=4 m=26
